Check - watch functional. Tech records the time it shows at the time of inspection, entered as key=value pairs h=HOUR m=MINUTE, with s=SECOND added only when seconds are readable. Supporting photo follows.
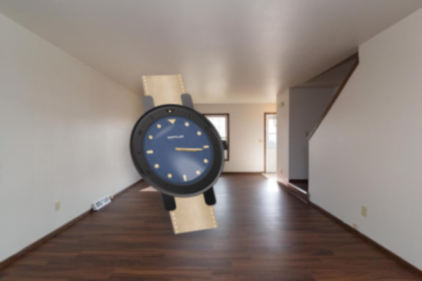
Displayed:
h=3 m=16
